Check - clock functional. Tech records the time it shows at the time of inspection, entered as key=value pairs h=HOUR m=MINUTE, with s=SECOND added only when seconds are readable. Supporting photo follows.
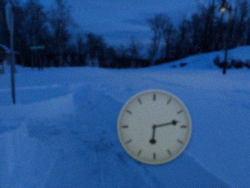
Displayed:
h=6 m=13
